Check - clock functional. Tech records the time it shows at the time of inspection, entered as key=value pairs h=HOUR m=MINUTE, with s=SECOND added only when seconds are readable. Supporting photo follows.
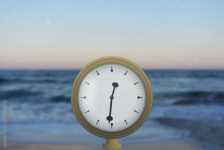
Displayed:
h=12 m=31
